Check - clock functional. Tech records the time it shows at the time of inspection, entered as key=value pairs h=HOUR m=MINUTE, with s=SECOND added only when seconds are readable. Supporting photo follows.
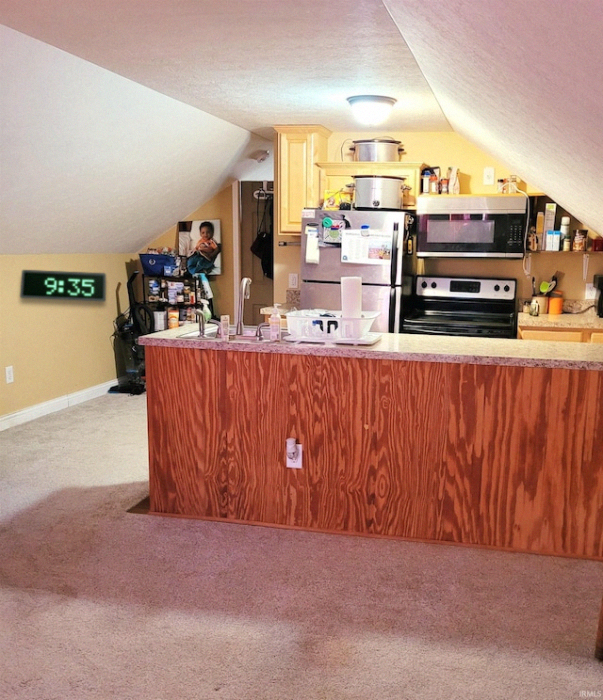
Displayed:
h=9 m=35
